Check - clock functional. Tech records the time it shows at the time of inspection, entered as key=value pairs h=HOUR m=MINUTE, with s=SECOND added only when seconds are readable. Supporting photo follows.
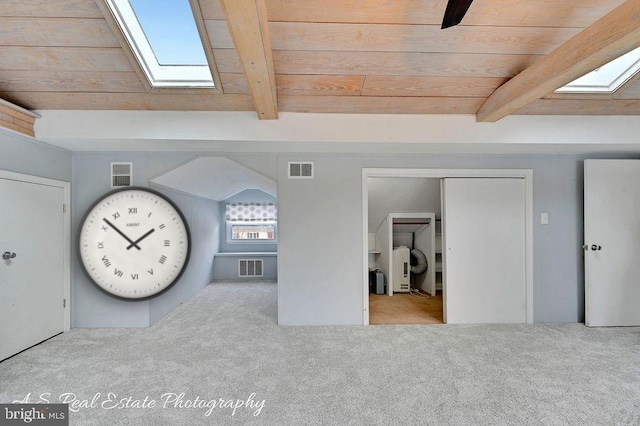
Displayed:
h=1 m=52
